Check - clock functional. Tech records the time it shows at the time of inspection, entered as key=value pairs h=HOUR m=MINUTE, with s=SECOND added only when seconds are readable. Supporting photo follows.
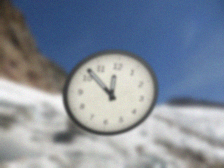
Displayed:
h=11 m=52
